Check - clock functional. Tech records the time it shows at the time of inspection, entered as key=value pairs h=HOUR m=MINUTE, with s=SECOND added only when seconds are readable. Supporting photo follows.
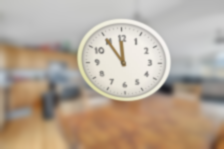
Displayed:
h=11 m=55
